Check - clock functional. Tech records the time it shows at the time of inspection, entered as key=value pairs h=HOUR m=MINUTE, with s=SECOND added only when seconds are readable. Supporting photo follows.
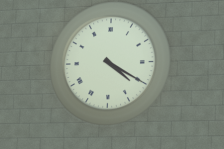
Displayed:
h=4 m=20
